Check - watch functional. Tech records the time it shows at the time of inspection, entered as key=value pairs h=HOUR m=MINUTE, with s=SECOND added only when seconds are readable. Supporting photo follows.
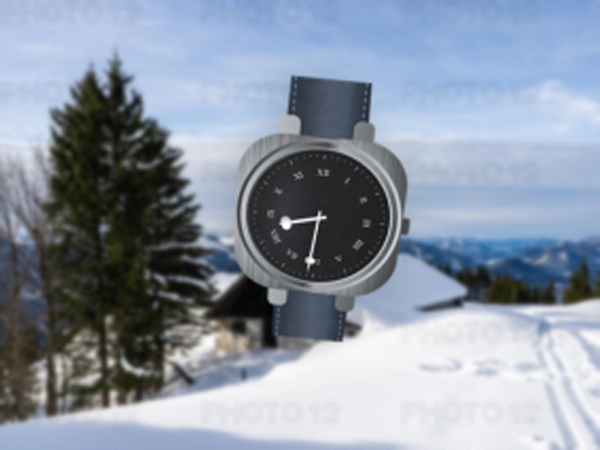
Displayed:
h=8 m=31
